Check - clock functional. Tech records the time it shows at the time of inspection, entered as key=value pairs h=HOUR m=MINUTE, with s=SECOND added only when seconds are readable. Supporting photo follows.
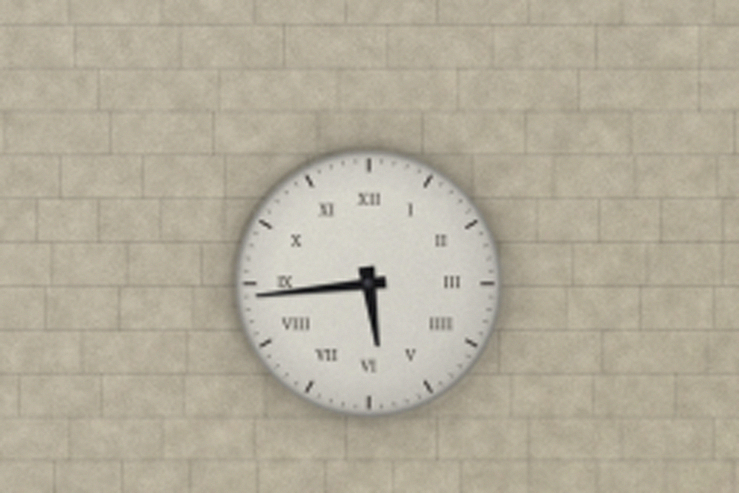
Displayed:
h=5 m=44
